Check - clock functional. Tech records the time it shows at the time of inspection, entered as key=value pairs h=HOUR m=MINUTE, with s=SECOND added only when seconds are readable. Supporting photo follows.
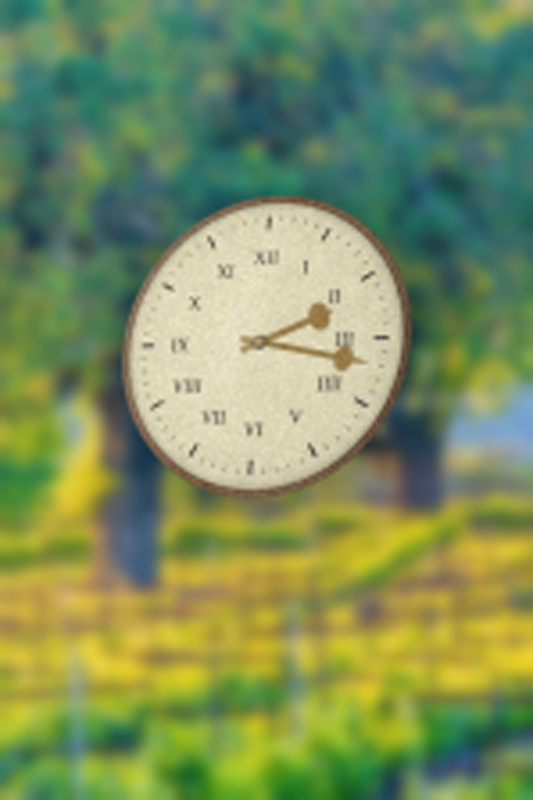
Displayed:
h=2 m=17
